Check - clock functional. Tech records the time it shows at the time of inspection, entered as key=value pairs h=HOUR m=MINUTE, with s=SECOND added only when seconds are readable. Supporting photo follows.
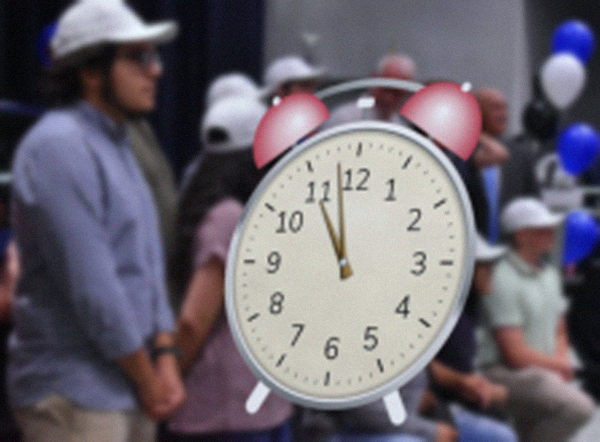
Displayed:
h=10 m=58
